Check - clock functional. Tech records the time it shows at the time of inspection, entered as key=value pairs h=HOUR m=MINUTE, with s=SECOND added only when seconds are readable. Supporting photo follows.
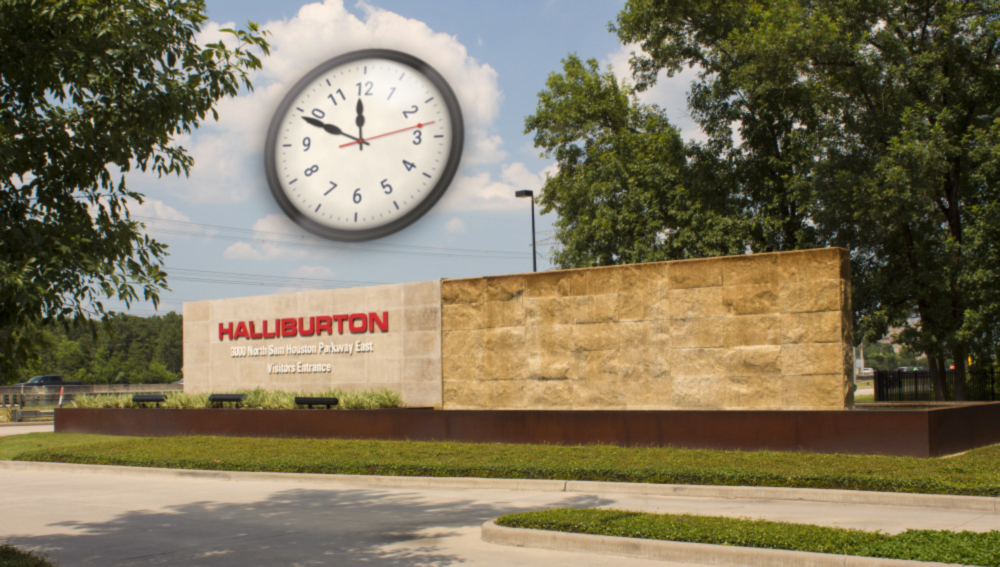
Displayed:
h=11 m=49 s=13
